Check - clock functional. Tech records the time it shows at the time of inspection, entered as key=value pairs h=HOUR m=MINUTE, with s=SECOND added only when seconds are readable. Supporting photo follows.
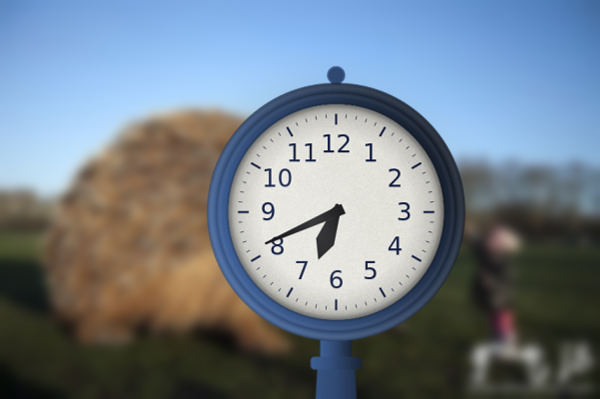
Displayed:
h=6 m=41
